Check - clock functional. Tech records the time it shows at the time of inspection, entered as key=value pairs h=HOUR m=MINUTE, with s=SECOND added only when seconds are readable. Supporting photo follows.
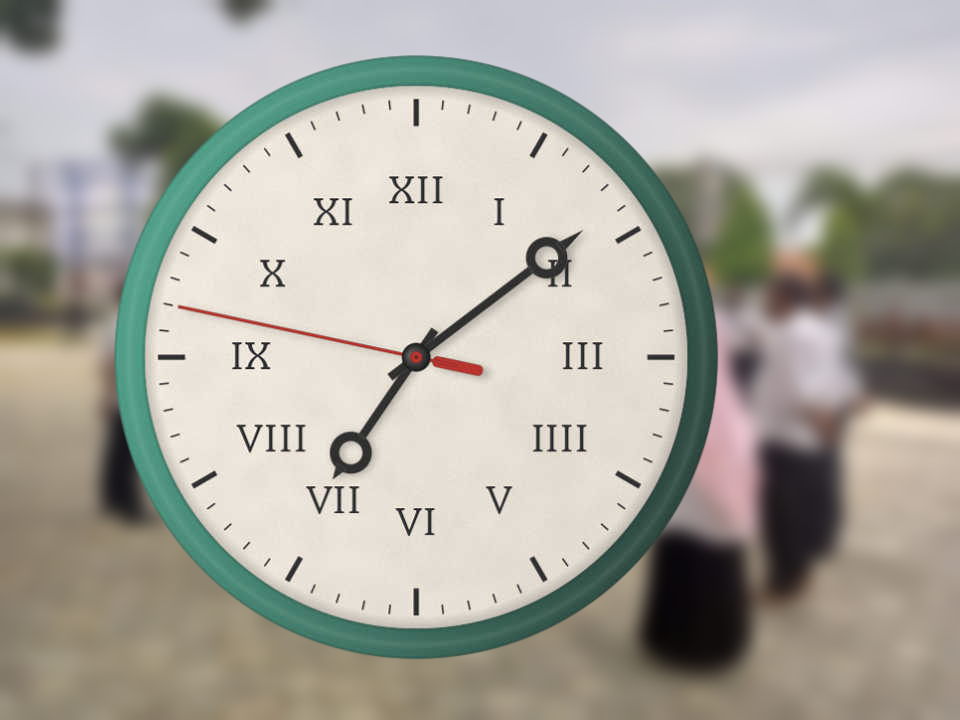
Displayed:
h=7 m=8 s=47
